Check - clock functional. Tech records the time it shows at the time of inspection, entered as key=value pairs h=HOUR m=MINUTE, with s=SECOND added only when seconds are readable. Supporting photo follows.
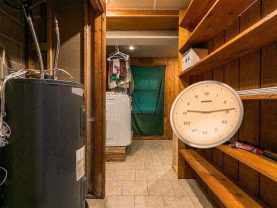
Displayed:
h=9 m=14
